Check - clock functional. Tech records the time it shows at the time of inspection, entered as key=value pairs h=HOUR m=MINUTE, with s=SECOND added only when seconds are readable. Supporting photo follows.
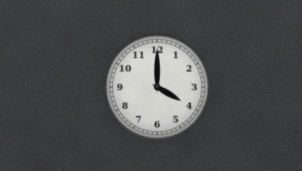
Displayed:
h=4 m=0
